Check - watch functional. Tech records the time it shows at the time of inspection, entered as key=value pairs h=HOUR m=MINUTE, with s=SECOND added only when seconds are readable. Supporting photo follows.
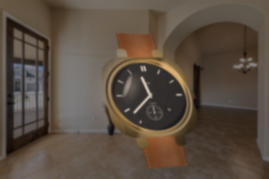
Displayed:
h=11 m=38
